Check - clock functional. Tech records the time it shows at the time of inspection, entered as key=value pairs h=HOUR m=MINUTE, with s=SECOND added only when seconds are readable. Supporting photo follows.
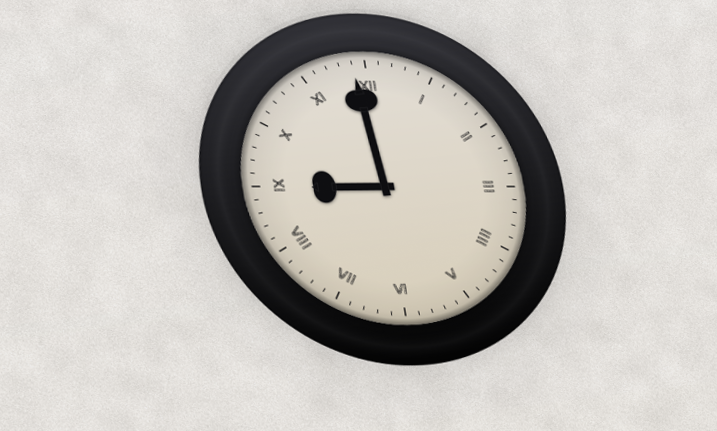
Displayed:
h=8 m=59
